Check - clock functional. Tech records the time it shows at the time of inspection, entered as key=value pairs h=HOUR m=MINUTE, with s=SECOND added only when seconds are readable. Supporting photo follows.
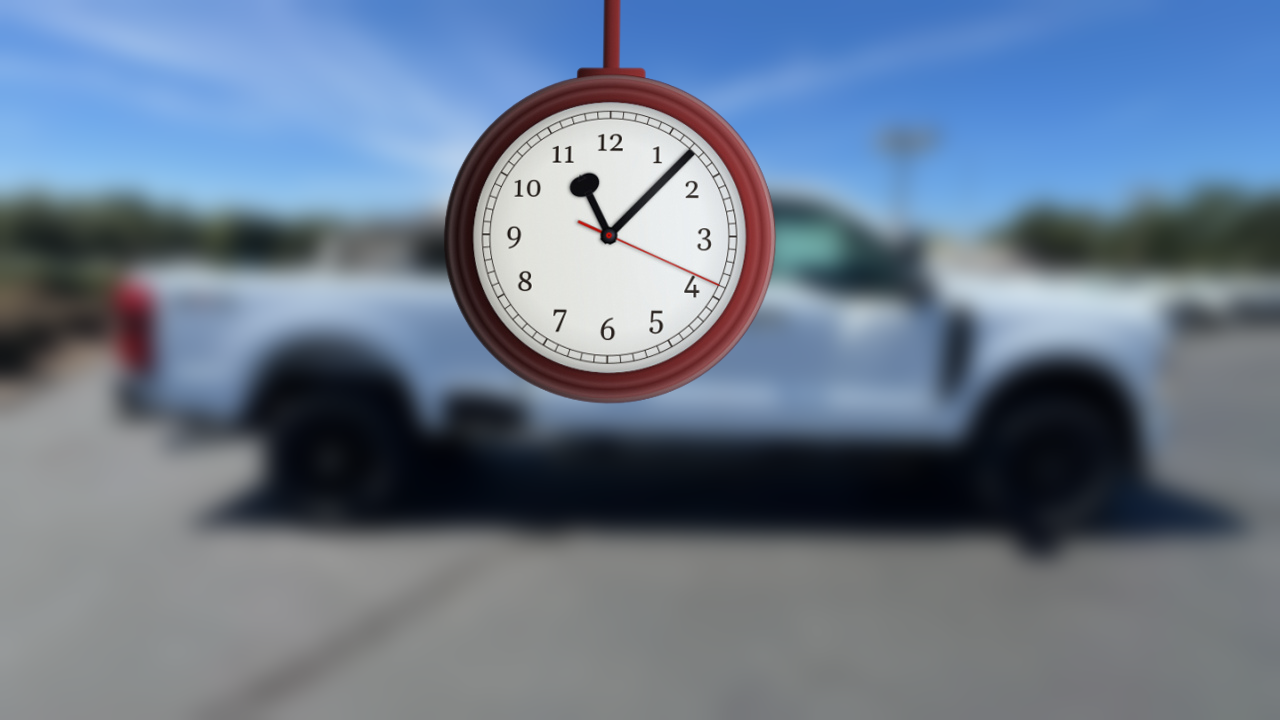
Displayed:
h=11 m=7 s=19
